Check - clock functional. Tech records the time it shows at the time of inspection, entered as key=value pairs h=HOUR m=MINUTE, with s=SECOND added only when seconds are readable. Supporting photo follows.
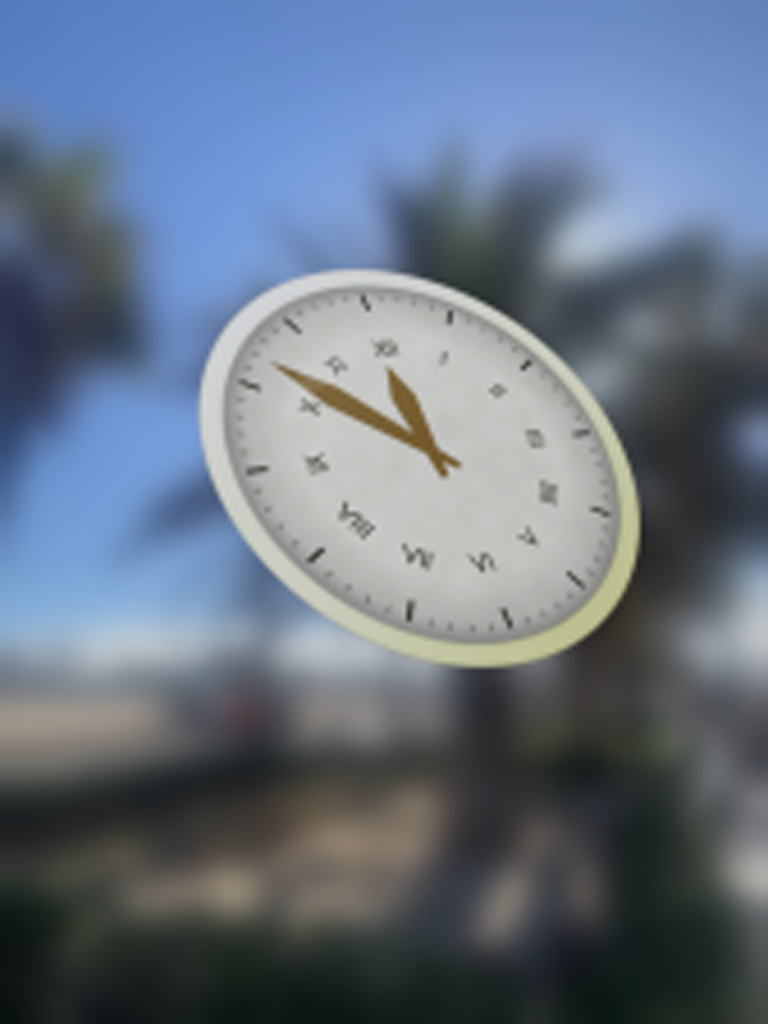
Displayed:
h=11 m=52
